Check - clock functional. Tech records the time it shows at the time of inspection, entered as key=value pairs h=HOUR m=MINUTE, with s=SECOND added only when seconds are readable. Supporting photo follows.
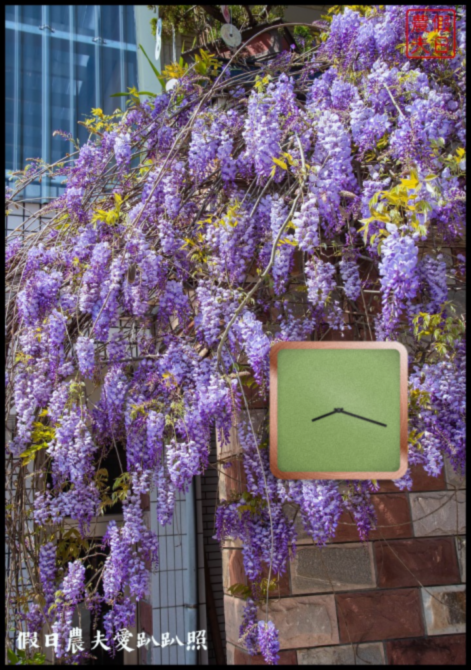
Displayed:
h=8 m=18
